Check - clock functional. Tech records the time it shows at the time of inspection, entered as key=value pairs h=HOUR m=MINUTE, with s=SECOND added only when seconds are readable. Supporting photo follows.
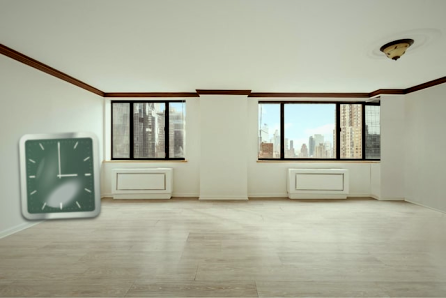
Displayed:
h=3 m=0
